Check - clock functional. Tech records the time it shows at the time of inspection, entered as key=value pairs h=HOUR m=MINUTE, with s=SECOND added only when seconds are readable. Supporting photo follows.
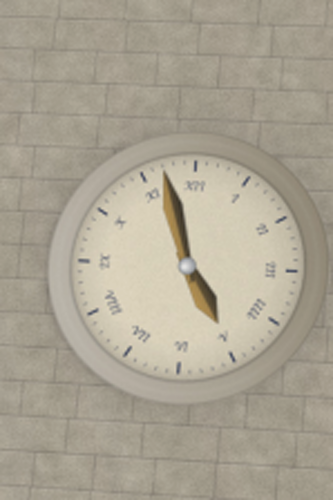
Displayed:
h=4 m=57
